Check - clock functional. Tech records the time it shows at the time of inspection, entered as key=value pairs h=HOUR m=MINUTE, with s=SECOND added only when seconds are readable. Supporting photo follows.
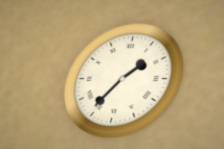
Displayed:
h=1 m=36
